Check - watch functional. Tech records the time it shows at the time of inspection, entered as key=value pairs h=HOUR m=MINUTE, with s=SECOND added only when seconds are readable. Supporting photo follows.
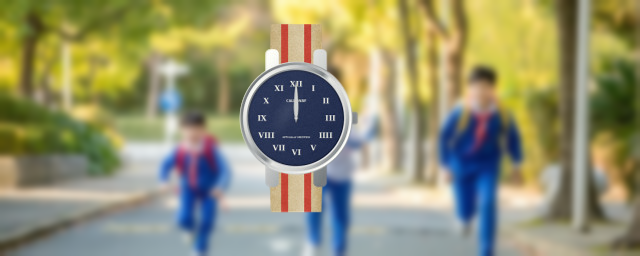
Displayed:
h=12 m=0
